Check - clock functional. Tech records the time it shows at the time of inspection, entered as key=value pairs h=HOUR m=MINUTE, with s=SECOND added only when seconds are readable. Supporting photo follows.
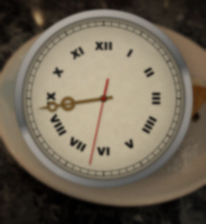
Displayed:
h=8 m=43 s=32
